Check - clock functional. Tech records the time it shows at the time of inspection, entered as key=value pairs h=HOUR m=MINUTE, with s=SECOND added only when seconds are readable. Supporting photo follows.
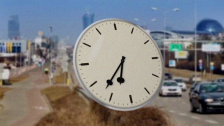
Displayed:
h=6 m=37
